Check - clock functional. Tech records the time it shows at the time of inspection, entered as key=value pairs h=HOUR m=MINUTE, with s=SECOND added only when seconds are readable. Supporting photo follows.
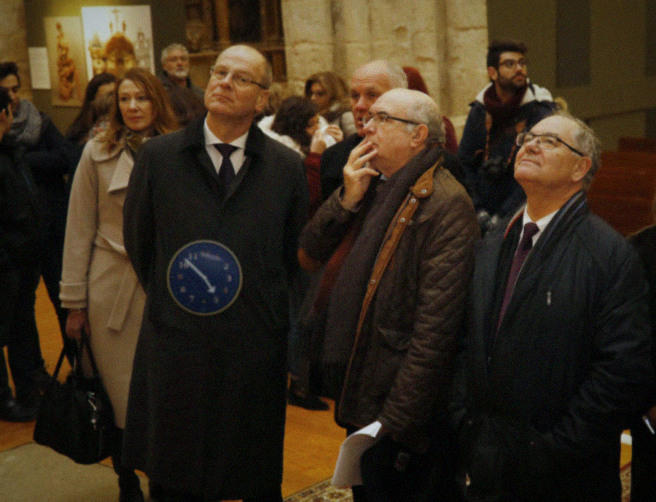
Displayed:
h=4 m=52
